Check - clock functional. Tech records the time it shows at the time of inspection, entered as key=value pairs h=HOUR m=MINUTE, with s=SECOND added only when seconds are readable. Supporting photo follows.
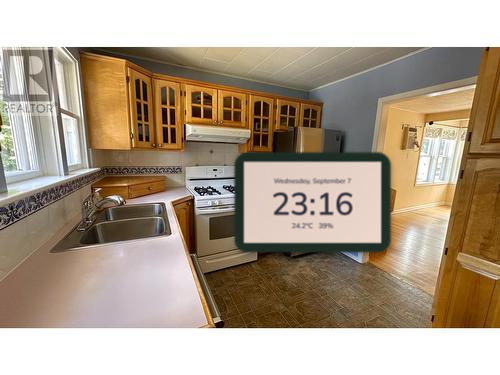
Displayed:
h=23 m=16
